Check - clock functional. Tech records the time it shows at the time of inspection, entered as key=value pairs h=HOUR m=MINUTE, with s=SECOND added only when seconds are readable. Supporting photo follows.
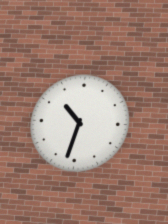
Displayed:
h=10 m=32
